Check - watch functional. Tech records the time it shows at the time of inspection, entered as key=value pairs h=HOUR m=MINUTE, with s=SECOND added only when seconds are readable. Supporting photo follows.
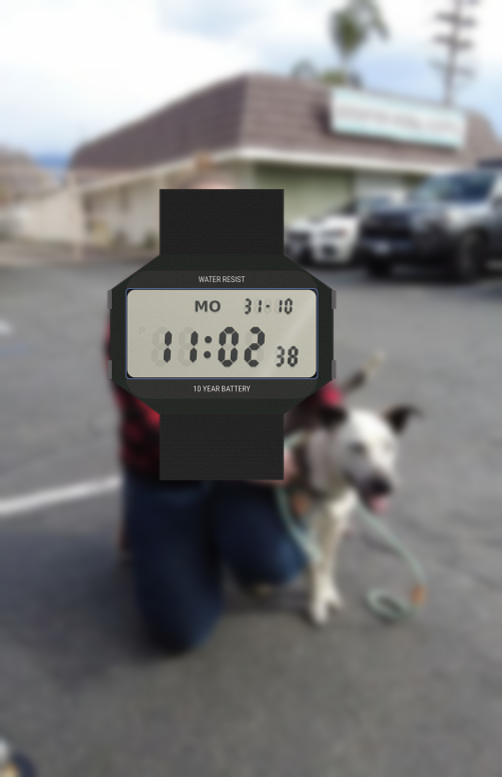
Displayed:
h=11 m=2 s=38
